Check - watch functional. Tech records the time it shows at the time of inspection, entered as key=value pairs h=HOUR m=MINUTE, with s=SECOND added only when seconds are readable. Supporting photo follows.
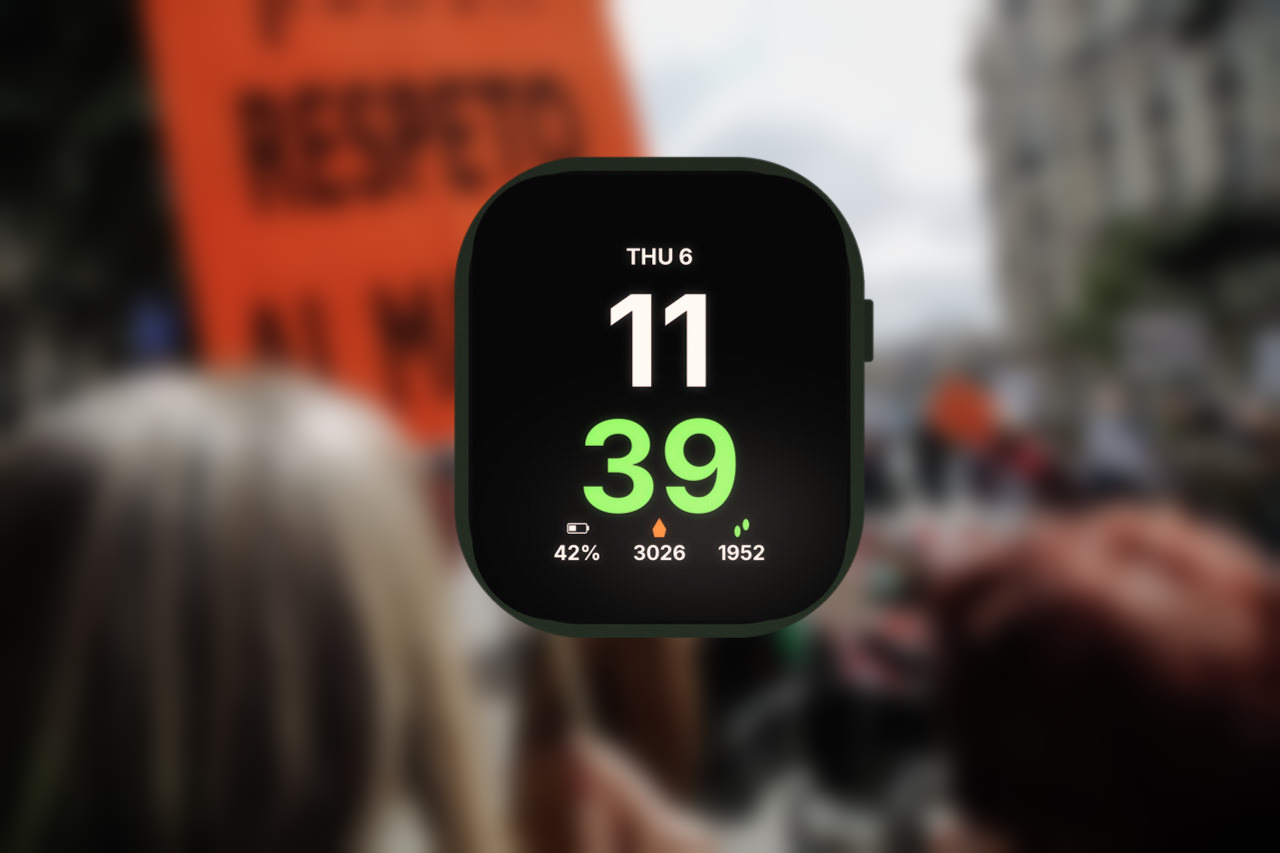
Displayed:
h=11 m=39
